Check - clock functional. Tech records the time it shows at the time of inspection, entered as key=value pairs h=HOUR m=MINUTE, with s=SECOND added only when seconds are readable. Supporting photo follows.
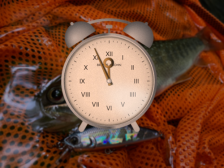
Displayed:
h=11 m=56
